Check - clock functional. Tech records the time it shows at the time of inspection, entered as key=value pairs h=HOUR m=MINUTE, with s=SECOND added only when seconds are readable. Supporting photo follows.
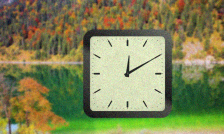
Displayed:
h=12 m=10
